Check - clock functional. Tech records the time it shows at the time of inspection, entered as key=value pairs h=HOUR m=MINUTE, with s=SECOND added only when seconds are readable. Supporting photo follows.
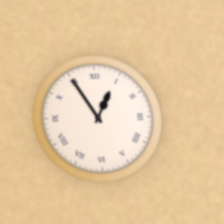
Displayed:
h=12 m=55
